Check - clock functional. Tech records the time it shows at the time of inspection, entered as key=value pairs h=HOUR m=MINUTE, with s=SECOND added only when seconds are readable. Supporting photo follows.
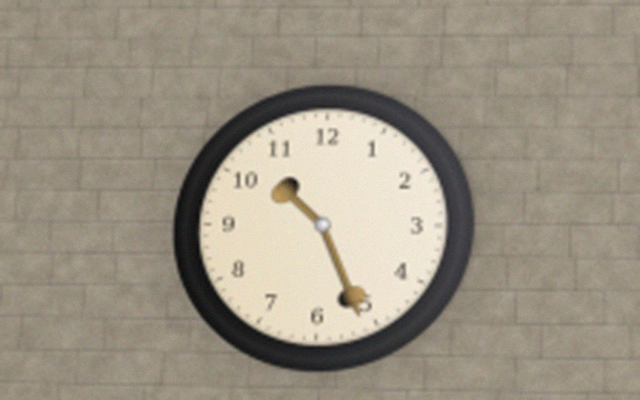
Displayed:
h=10 m=26
